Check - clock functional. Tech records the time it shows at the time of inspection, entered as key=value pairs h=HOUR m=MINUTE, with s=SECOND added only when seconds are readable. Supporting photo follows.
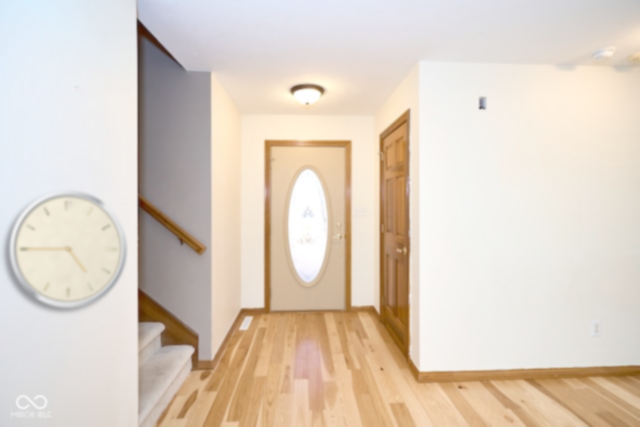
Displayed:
h=4 m=45
